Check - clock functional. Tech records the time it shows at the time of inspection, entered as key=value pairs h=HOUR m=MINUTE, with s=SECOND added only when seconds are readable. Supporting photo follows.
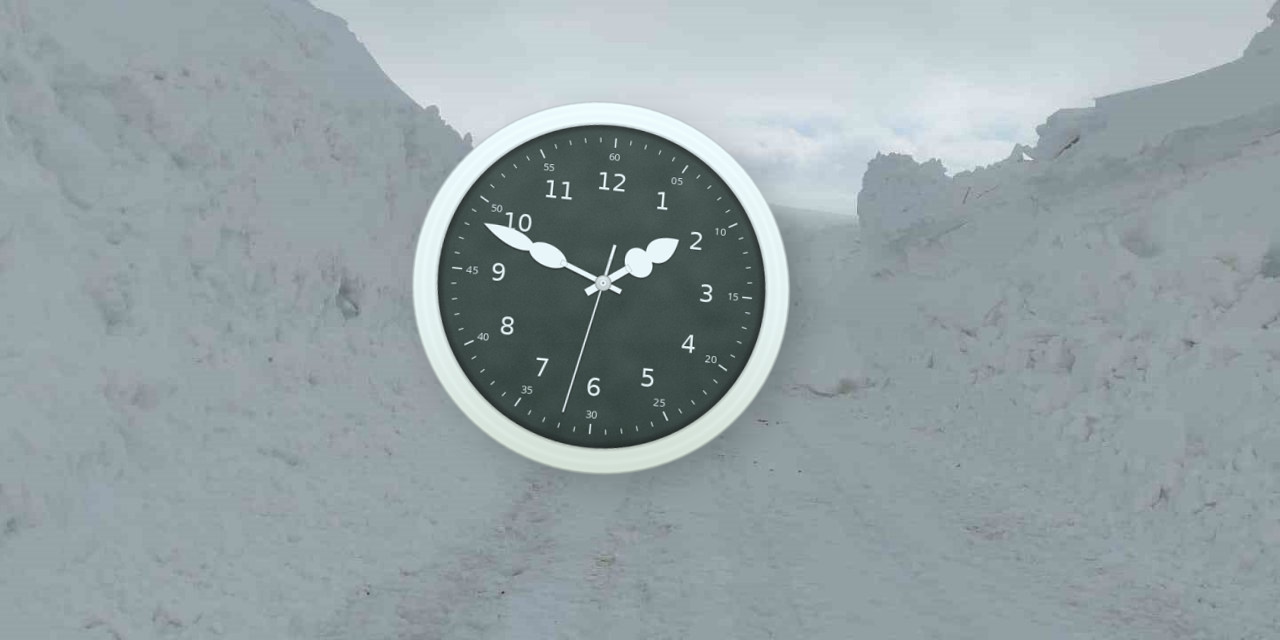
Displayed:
h=1 m=48 s=32
